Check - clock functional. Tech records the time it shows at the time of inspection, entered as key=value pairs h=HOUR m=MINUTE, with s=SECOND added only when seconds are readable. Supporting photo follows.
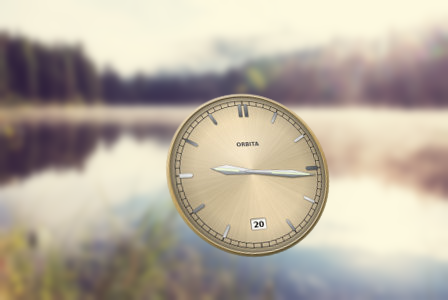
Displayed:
h=9 m=16
